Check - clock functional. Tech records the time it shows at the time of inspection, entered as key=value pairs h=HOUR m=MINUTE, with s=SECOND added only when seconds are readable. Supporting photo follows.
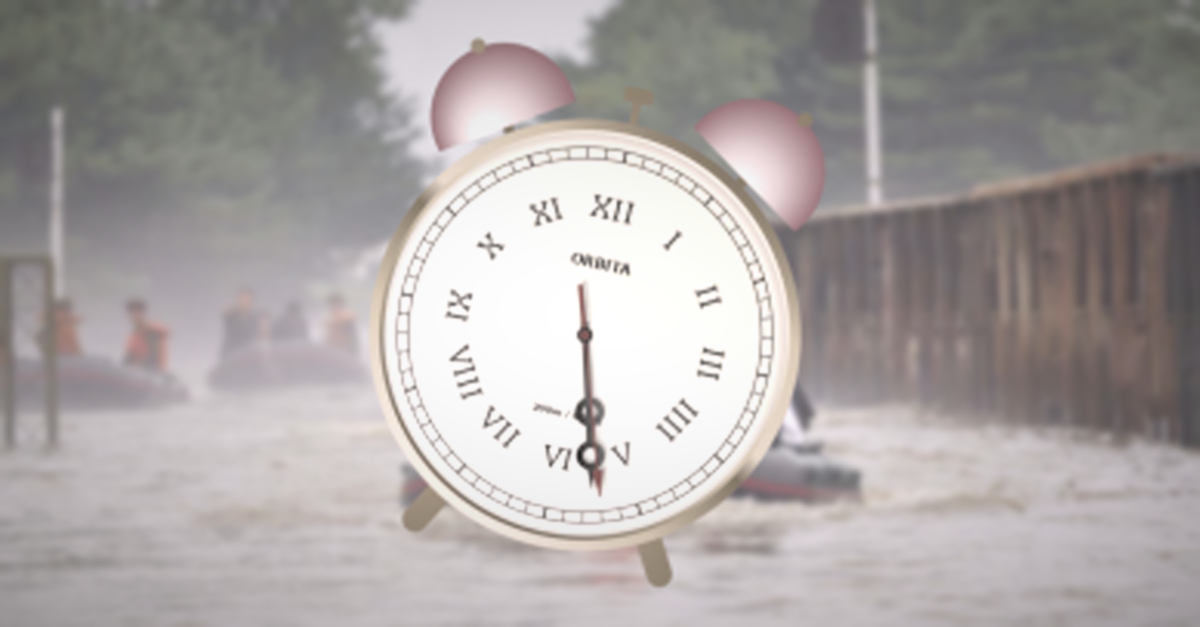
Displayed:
h=5 m=27 s=27
